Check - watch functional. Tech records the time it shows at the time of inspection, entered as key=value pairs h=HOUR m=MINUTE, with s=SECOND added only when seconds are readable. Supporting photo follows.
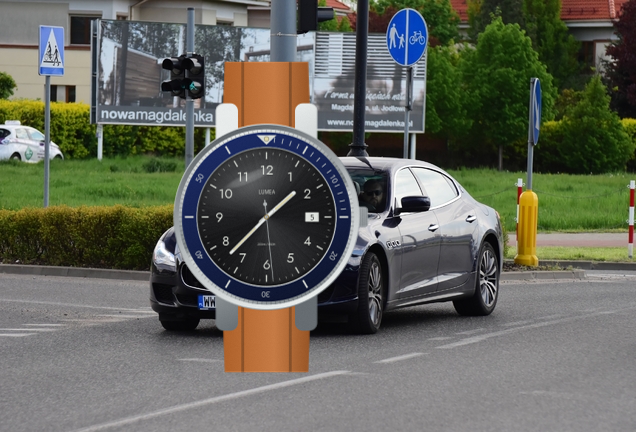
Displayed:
h=1 m=37 s=29
